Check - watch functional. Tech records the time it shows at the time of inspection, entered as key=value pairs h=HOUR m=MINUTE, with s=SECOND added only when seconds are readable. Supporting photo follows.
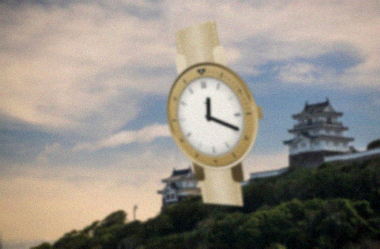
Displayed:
h=12 m=19
